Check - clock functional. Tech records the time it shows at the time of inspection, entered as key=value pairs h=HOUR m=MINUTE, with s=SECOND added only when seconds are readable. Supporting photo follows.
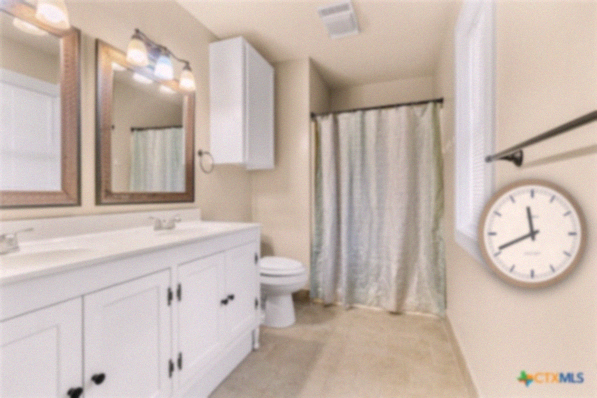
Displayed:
h=11 m=41
